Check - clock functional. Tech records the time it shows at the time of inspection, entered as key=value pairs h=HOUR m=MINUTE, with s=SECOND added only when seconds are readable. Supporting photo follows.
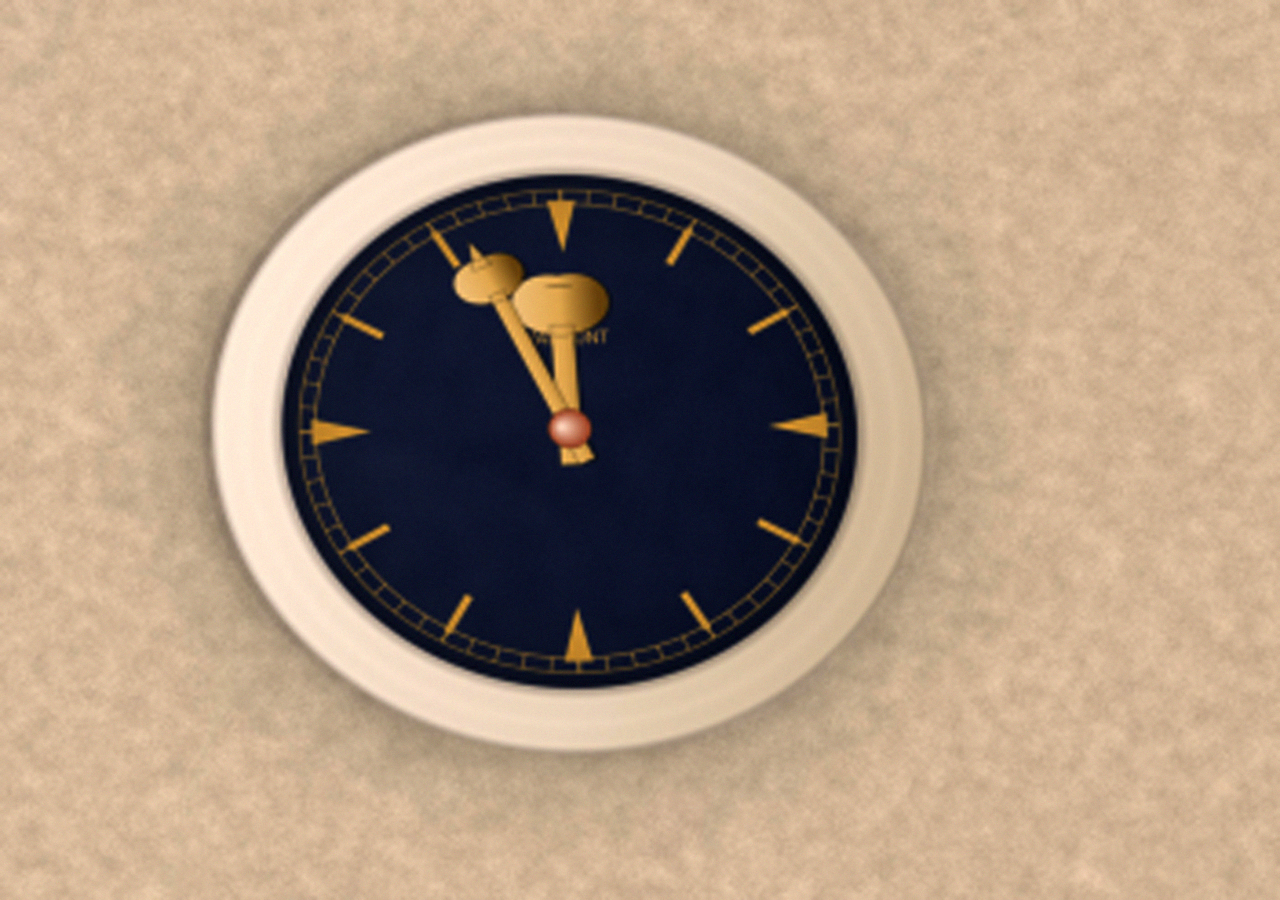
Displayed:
h=11 m=56
